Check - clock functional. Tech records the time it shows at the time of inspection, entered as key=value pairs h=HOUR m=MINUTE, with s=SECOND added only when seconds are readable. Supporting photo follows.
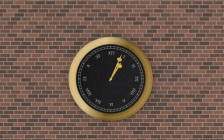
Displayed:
h=1 m=4
